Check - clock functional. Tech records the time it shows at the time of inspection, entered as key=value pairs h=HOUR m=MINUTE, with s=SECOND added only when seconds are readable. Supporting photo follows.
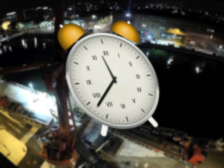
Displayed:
h=11 m=38
